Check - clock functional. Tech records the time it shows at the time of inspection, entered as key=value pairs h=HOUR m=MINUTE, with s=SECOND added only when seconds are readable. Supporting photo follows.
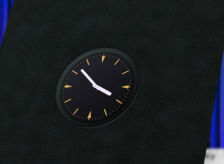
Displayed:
h=3 m=52
